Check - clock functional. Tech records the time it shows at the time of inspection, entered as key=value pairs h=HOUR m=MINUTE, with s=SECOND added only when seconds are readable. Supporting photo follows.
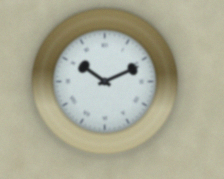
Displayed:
h=10 m=11
